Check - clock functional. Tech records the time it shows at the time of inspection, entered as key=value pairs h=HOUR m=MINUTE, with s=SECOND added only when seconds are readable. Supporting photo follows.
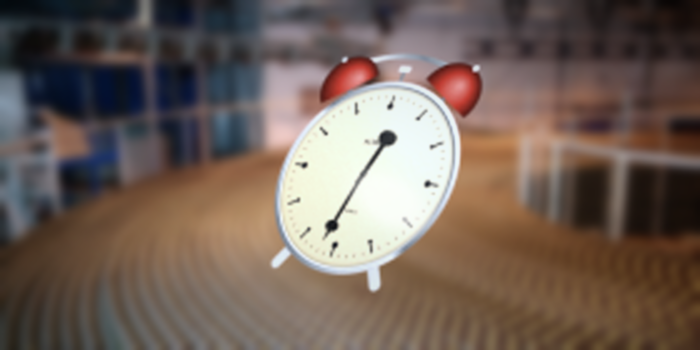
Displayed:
h=12 m=32
